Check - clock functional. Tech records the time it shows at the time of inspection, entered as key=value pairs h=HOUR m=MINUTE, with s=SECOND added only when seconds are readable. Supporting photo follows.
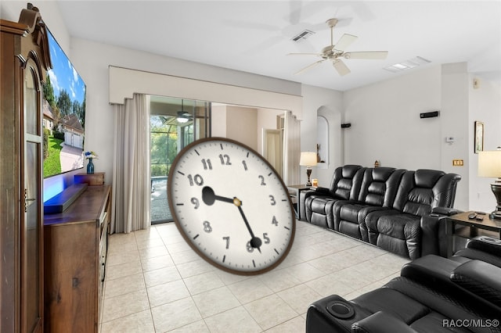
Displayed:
h=9 m=28
